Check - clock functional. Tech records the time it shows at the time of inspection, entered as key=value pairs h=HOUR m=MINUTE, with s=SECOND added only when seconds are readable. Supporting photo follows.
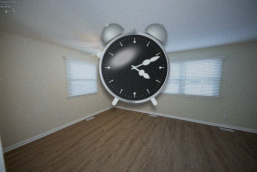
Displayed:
h=4 m=11
